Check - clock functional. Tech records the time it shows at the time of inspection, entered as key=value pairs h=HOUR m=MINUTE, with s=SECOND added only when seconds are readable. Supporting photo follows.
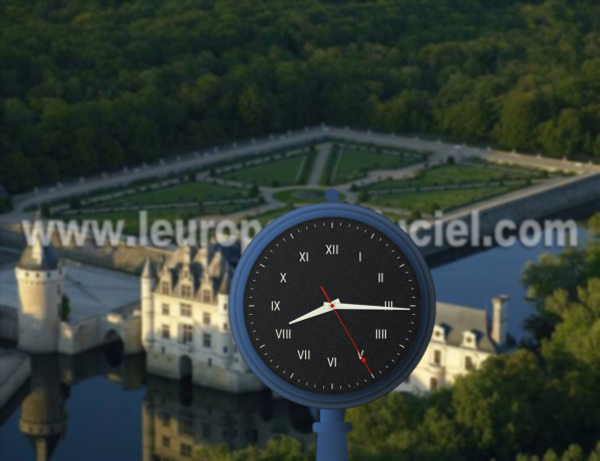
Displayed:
h=8 m=15 s=25
